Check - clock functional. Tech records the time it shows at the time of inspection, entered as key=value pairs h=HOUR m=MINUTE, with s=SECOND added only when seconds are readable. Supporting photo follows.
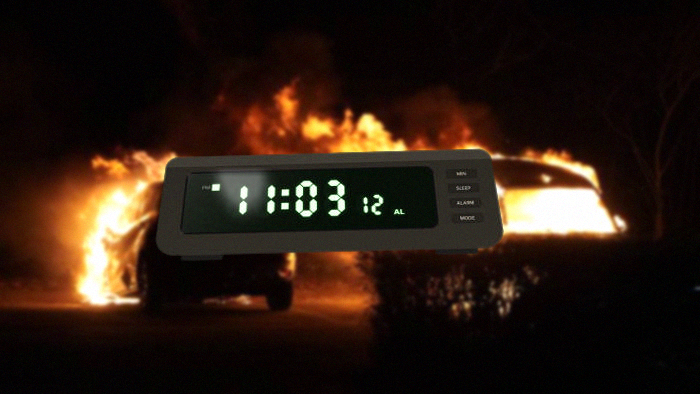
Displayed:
h=11 m=3 s=12
